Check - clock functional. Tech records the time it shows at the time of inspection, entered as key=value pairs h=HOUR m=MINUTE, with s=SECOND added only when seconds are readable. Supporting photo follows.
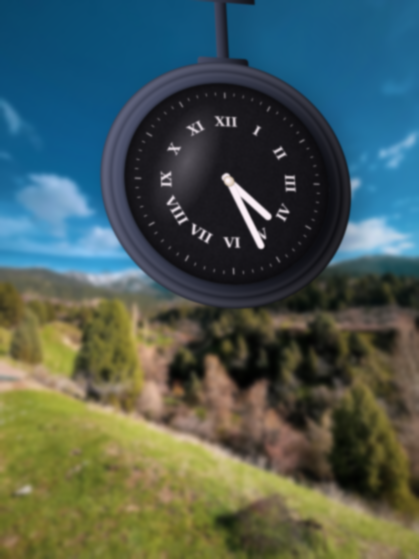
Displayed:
h=4 m=26
